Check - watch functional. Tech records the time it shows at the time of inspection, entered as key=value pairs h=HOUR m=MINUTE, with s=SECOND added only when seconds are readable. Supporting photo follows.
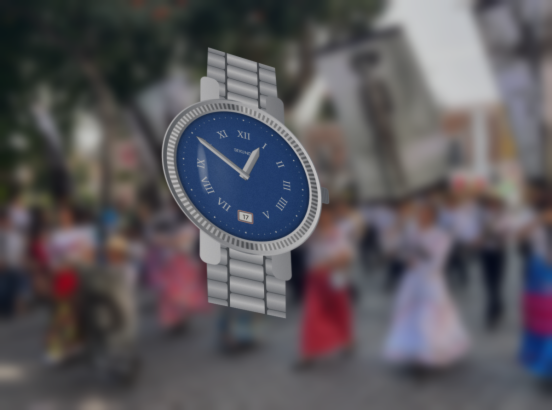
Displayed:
h=12 m=50
